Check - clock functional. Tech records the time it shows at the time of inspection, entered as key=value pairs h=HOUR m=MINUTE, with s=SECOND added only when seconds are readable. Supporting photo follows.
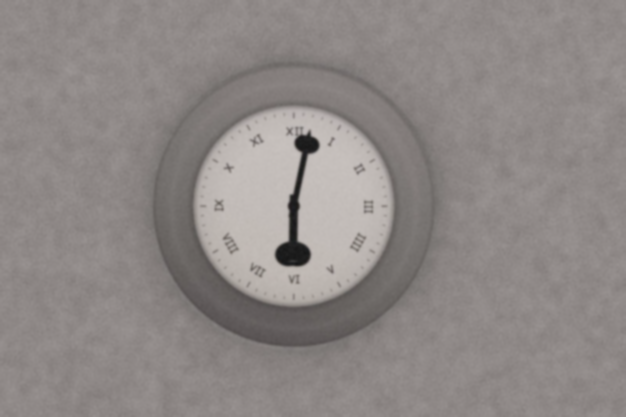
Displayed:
h=6 m=2
